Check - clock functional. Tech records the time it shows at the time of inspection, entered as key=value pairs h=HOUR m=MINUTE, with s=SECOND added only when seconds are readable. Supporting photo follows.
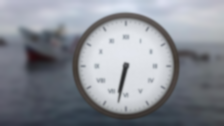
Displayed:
h=6 m=32
